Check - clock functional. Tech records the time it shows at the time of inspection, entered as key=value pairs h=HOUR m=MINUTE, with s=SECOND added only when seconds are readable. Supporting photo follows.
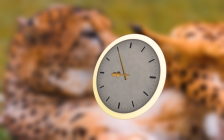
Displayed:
h=8 m=55
